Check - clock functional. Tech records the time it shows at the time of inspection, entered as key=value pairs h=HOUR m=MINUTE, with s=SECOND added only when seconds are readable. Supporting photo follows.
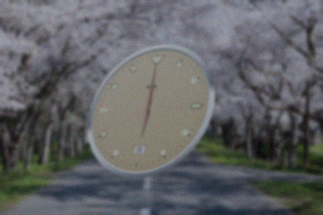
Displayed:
h=6 m=0
